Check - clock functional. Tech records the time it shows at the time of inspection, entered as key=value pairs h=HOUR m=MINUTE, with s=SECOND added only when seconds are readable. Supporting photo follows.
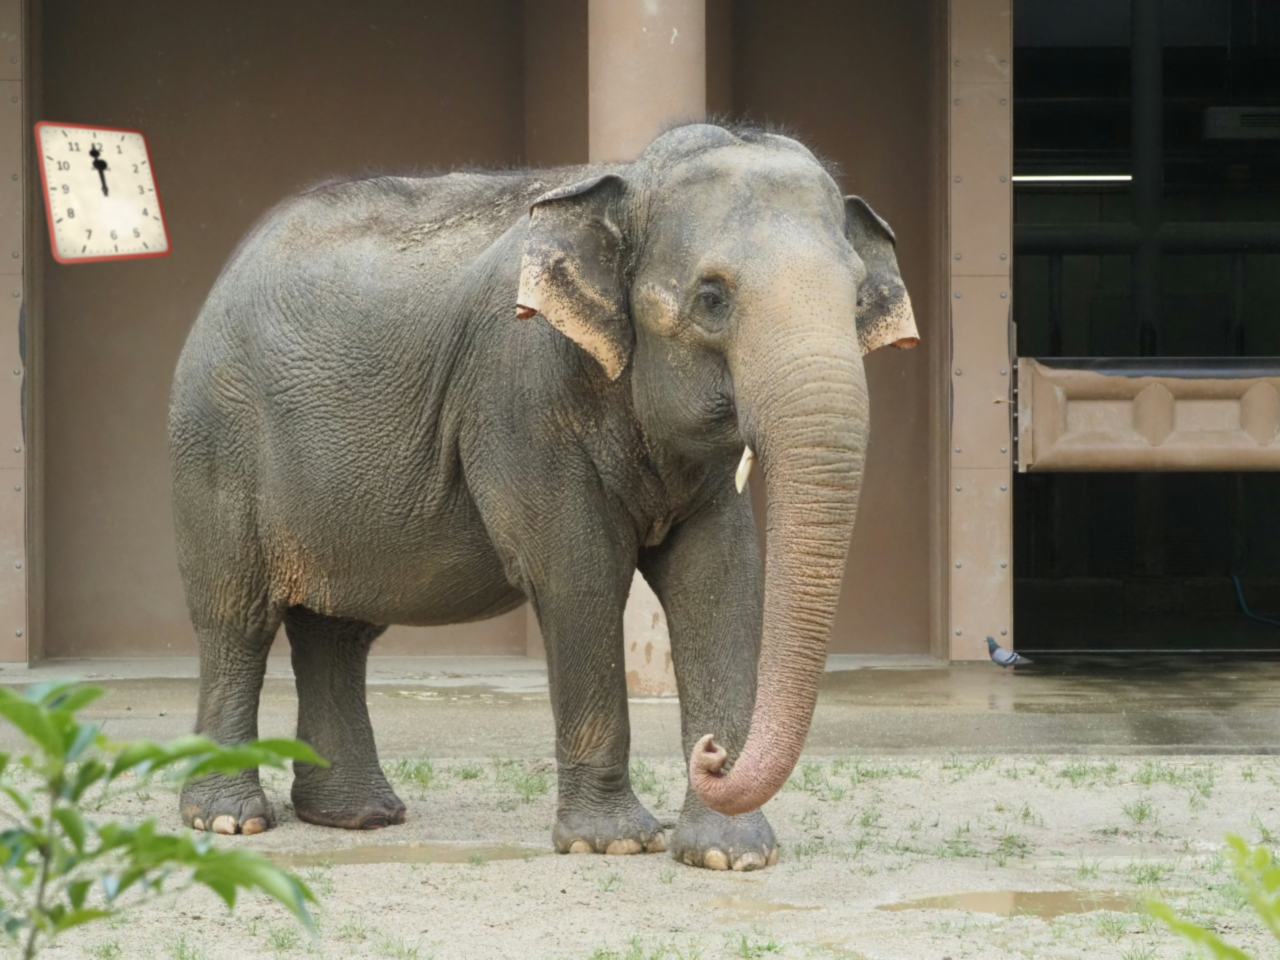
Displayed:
h=11 m=59
